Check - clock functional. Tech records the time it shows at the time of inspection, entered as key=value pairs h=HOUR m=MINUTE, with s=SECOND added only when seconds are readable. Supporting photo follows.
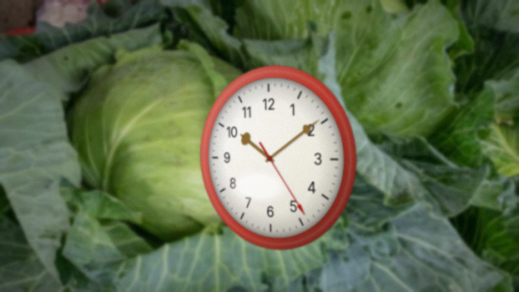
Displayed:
h=10 m=9 s=24
